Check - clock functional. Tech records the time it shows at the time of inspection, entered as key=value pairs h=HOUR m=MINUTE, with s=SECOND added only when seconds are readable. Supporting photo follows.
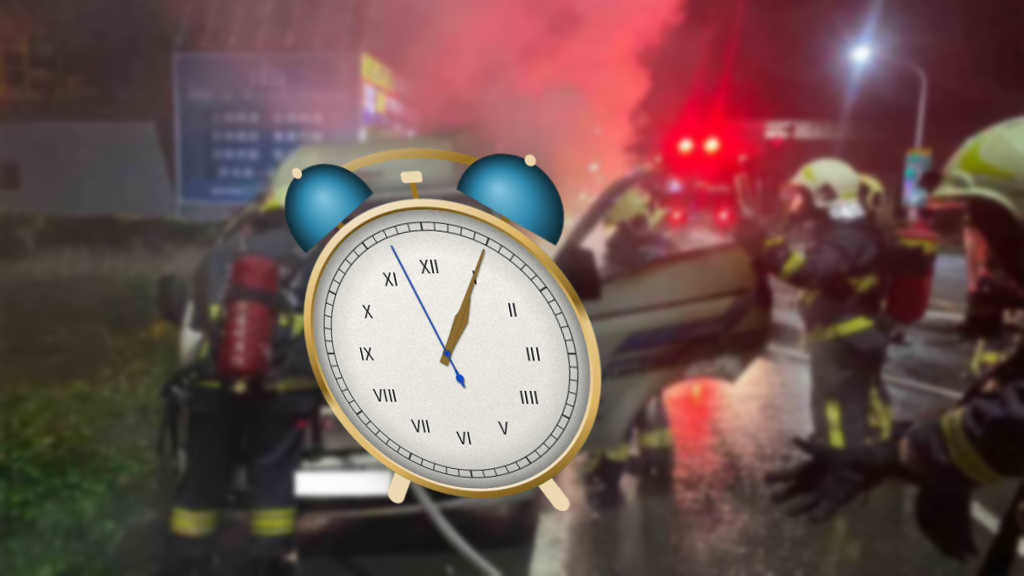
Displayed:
h=1 m=4 s=57
